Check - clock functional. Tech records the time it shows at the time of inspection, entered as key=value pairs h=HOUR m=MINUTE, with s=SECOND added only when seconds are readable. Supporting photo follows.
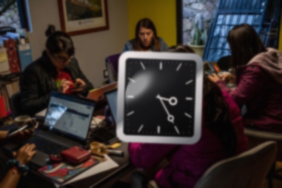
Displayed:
h=3 m=25
